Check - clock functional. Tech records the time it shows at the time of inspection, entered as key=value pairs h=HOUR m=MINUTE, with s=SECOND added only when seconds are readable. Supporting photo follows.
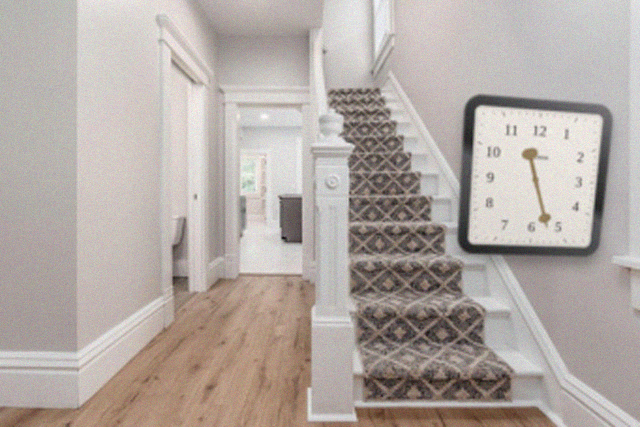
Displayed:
h=11 m=27
